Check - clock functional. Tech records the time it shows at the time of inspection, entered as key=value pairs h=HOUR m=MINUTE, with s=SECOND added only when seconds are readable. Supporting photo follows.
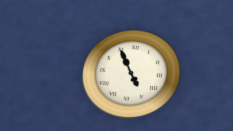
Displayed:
h=4 m=55
